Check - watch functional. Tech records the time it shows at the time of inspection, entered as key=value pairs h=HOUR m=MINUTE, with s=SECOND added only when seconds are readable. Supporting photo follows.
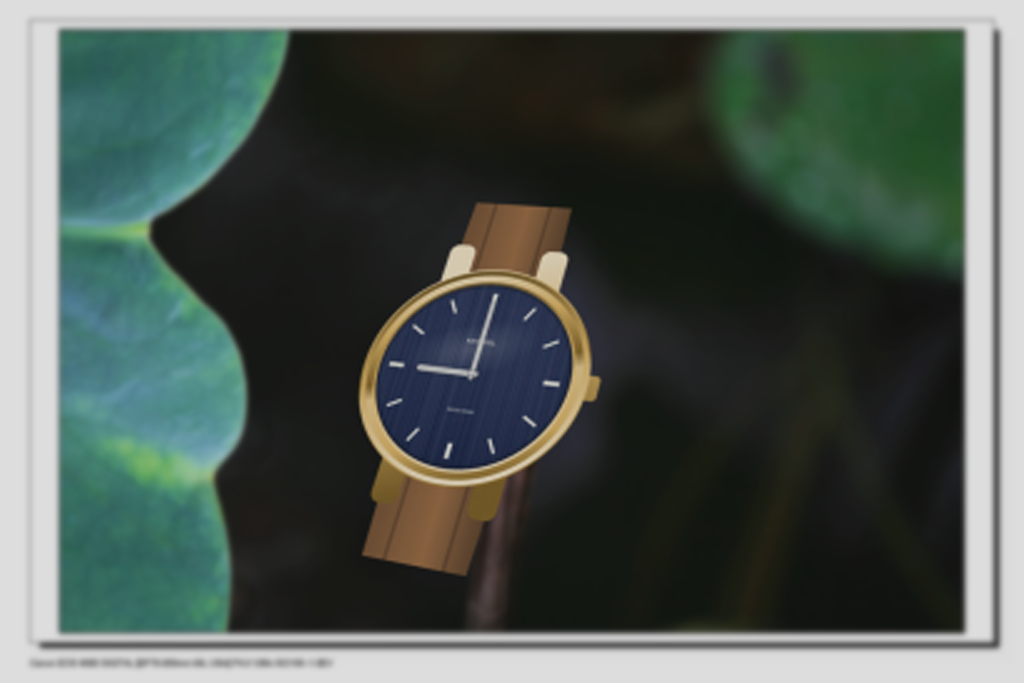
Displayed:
h=9 m=0
